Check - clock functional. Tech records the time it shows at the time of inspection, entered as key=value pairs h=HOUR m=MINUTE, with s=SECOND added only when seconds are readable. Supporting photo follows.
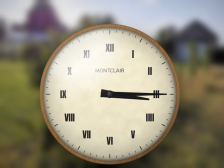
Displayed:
h=3 m=15
